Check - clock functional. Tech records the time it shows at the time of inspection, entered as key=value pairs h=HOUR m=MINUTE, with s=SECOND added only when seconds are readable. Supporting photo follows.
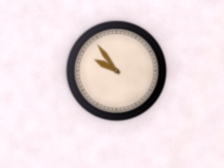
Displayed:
h=9 m=54
